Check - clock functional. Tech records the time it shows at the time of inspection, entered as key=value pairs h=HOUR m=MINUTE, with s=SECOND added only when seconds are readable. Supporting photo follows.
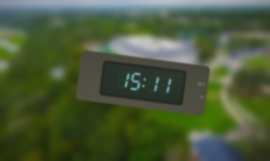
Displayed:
h=15 m=11
